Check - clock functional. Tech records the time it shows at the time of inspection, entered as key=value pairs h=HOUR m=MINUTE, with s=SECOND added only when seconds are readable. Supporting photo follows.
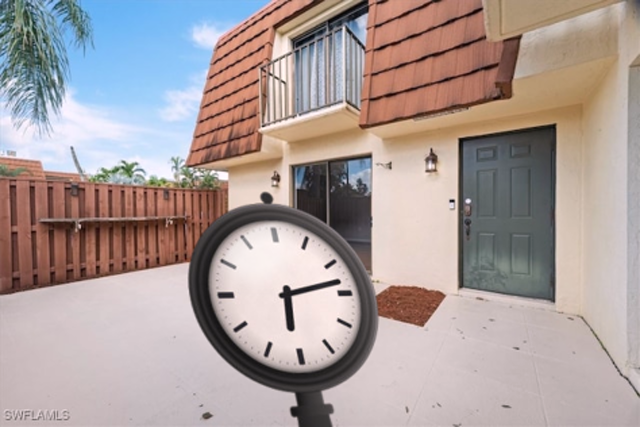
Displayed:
h=6 m=13
